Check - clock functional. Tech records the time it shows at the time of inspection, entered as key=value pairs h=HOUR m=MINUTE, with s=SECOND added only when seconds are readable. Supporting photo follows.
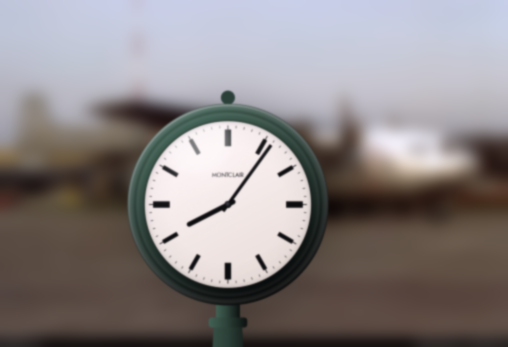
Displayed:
h=8 m=6
